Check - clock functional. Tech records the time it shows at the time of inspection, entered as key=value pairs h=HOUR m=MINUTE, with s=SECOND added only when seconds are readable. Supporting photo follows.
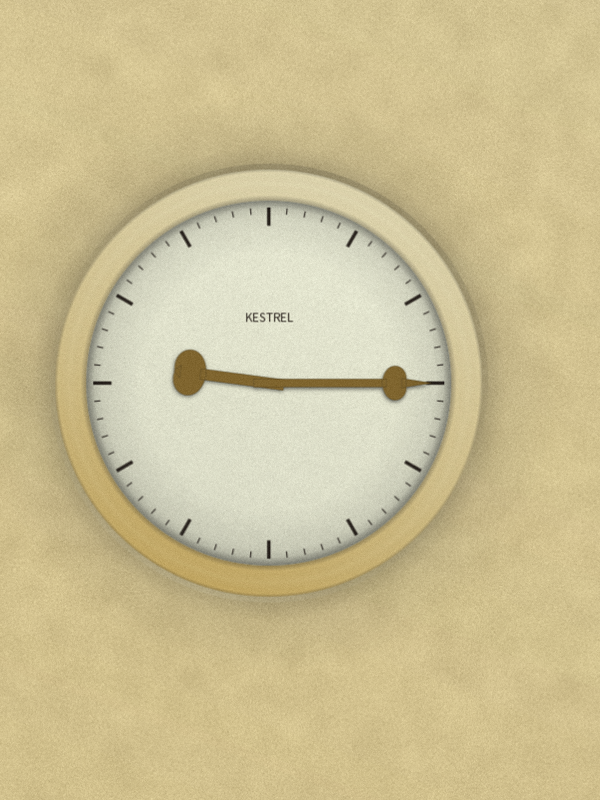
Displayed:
h=9 m=15
